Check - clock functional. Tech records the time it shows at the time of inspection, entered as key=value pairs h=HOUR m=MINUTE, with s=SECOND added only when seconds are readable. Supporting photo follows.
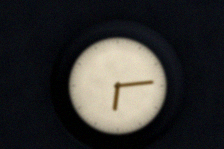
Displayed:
h=6 m=14
